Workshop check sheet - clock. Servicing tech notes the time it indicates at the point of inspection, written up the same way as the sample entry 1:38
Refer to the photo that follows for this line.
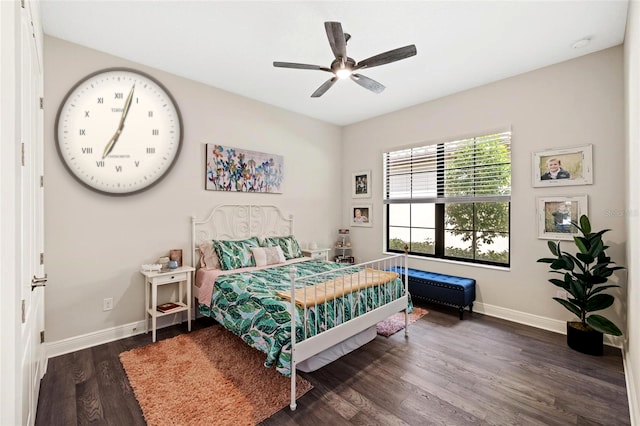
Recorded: 7:03
